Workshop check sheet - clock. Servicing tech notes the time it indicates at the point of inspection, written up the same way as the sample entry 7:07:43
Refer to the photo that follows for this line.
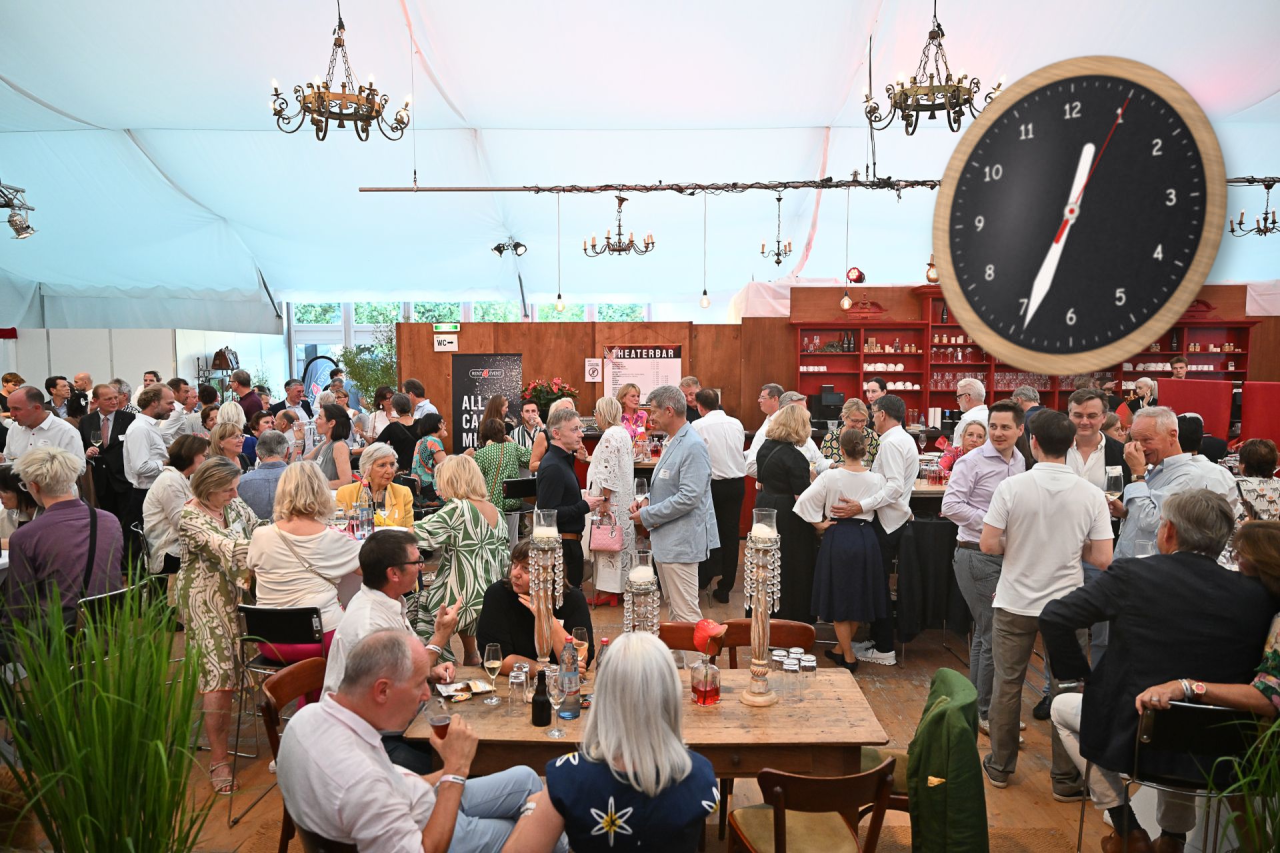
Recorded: 12:34:05
